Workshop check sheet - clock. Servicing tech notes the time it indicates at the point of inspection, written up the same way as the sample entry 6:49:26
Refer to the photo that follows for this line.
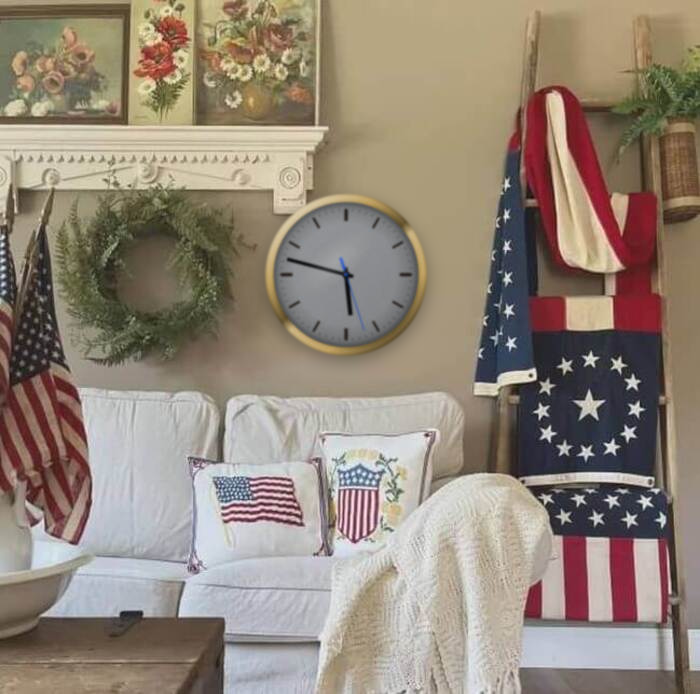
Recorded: 5:47:27
